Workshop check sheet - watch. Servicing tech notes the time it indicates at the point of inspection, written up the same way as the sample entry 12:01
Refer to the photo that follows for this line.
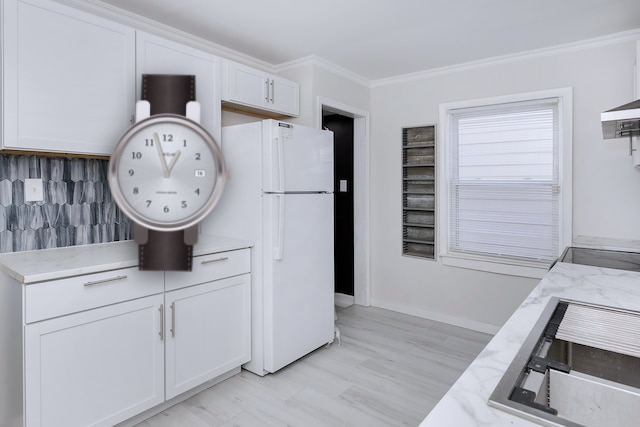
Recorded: 12:57
